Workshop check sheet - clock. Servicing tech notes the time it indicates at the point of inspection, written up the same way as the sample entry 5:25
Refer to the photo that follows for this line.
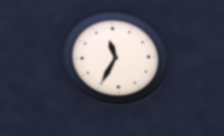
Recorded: 11:35
